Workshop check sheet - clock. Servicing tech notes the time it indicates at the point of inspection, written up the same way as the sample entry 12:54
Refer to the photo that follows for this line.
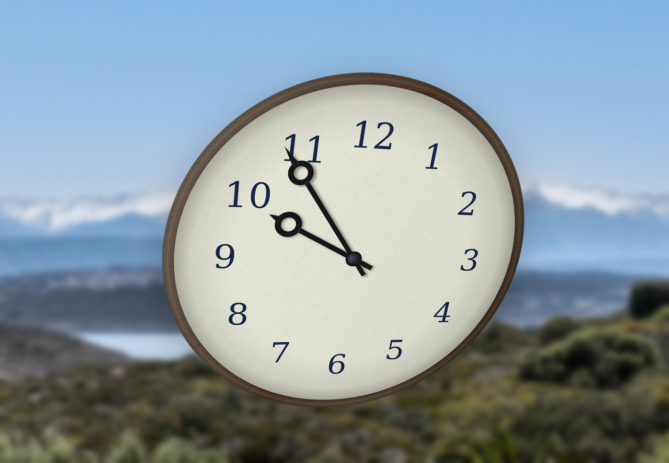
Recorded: 9:54
